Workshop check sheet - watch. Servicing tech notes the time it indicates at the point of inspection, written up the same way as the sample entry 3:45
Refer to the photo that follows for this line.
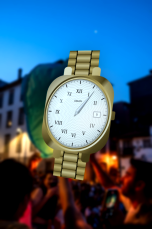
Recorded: 1:06
